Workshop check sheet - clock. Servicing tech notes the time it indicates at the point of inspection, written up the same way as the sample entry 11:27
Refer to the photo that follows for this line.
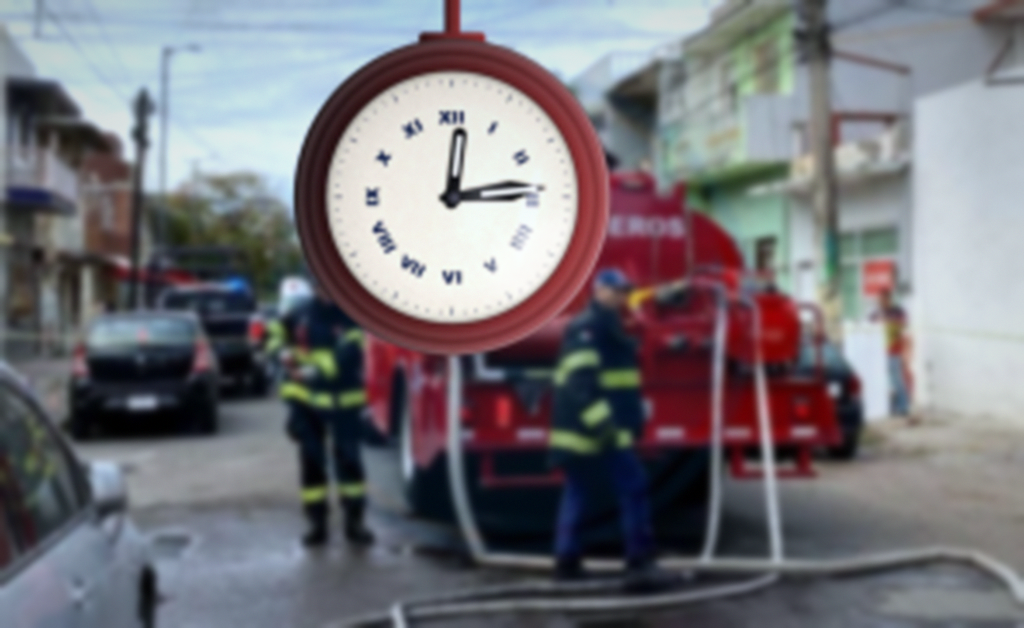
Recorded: 12:14
